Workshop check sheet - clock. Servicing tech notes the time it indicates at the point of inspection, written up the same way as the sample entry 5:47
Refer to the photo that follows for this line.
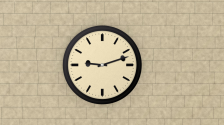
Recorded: 9:12
